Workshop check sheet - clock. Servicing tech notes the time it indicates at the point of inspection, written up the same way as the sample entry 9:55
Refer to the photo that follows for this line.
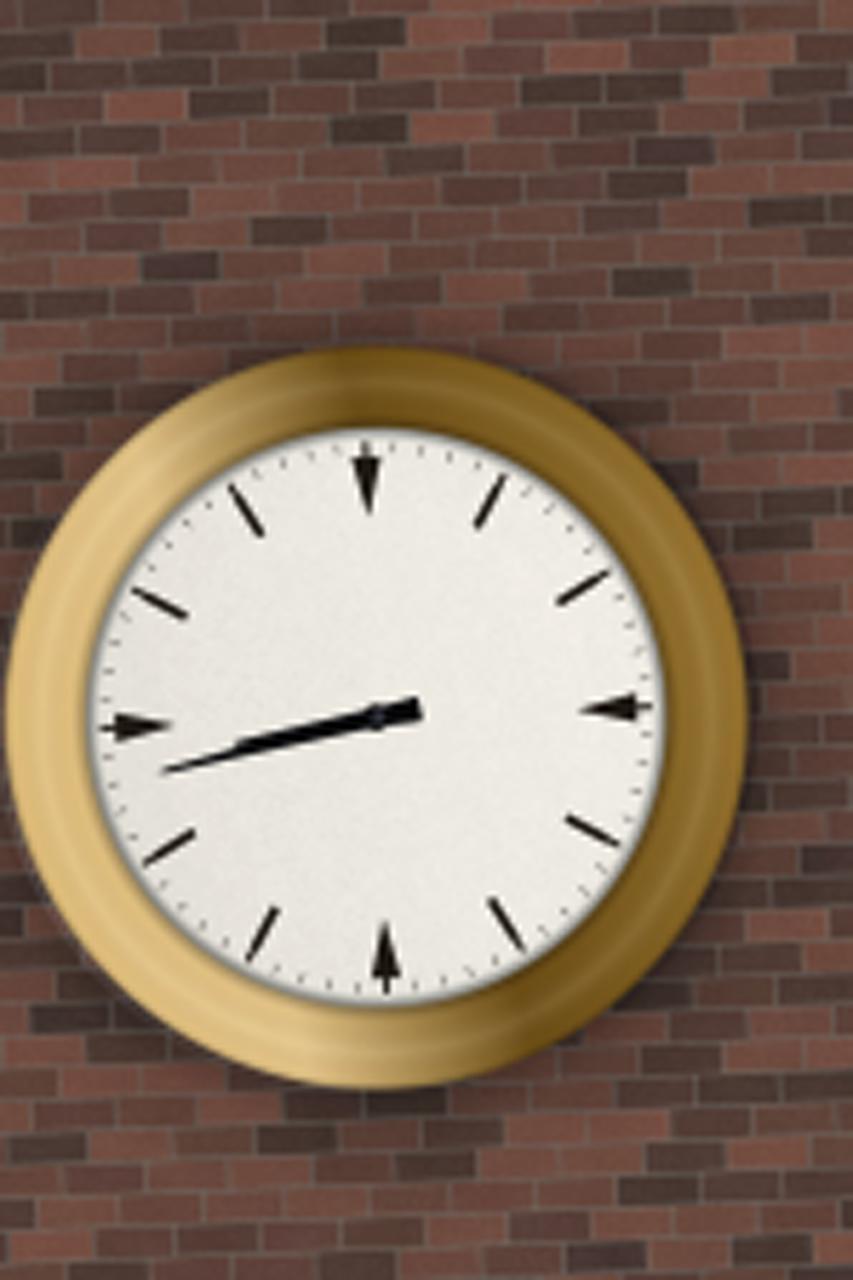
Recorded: 8:43
